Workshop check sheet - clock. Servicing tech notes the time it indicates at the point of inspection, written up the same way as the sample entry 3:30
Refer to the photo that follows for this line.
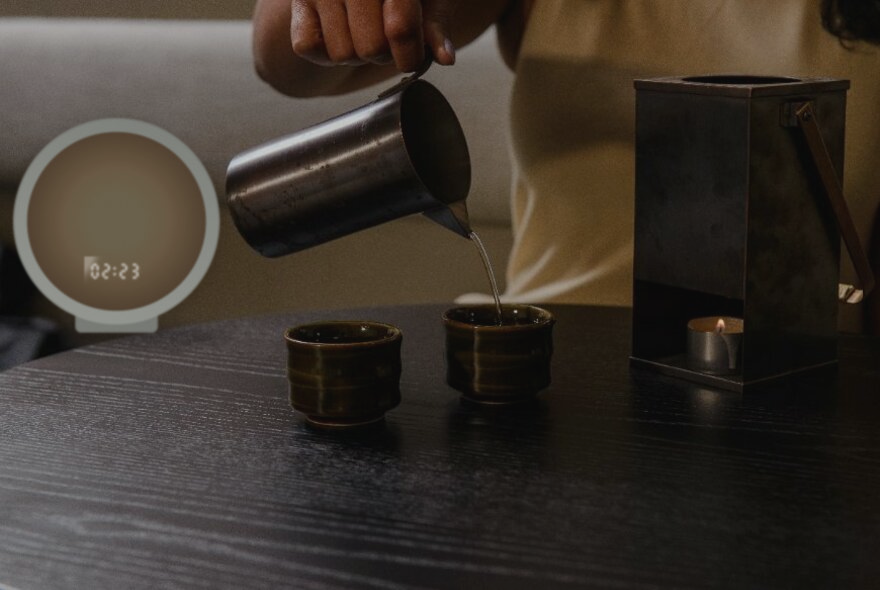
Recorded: 2:23
